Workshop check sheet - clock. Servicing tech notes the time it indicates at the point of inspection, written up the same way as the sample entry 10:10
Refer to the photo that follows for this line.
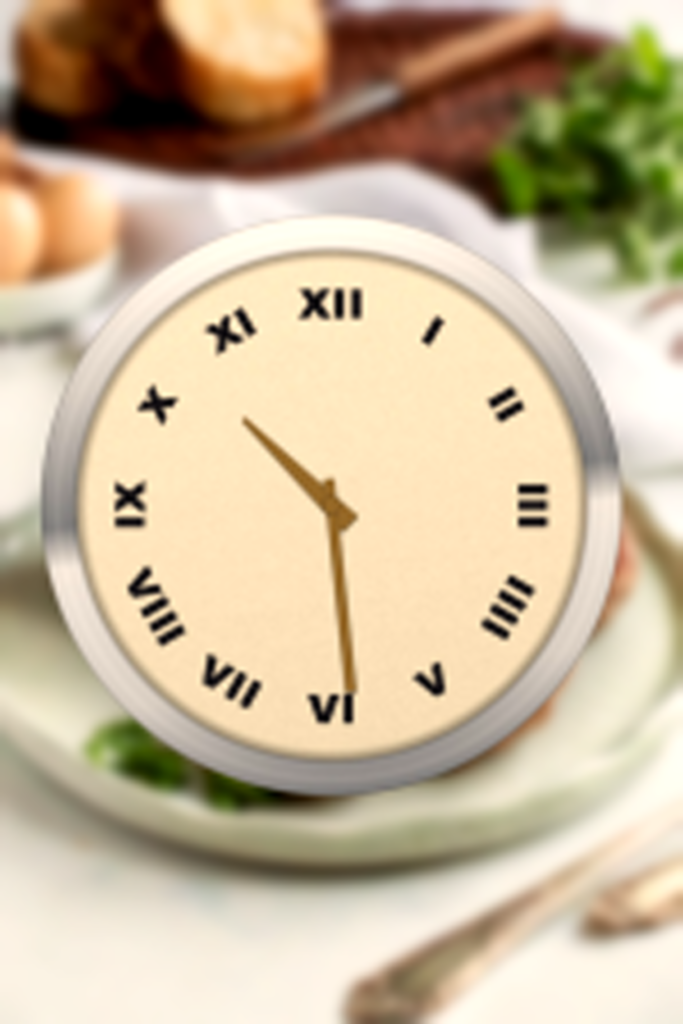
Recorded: 10:29
